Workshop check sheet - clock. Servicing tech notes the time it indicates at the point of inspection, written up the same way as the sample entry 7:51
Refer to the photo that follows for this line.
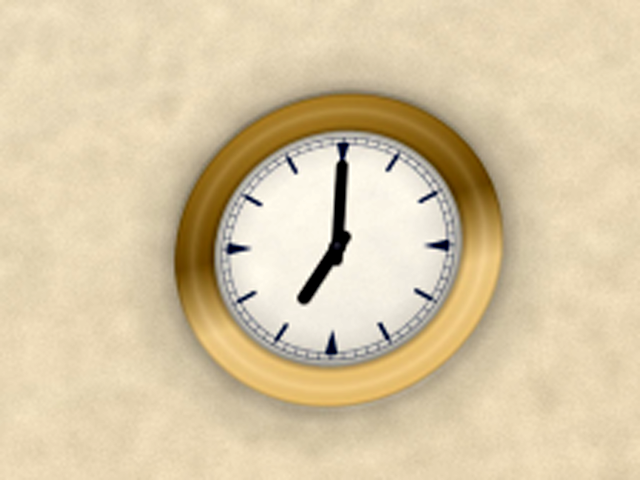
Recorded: 7:00
